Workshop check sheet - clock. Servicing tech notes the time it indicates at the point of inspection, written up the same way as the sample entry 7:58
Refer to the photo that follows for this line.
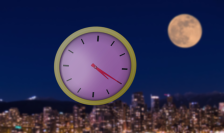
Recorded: 4:20
